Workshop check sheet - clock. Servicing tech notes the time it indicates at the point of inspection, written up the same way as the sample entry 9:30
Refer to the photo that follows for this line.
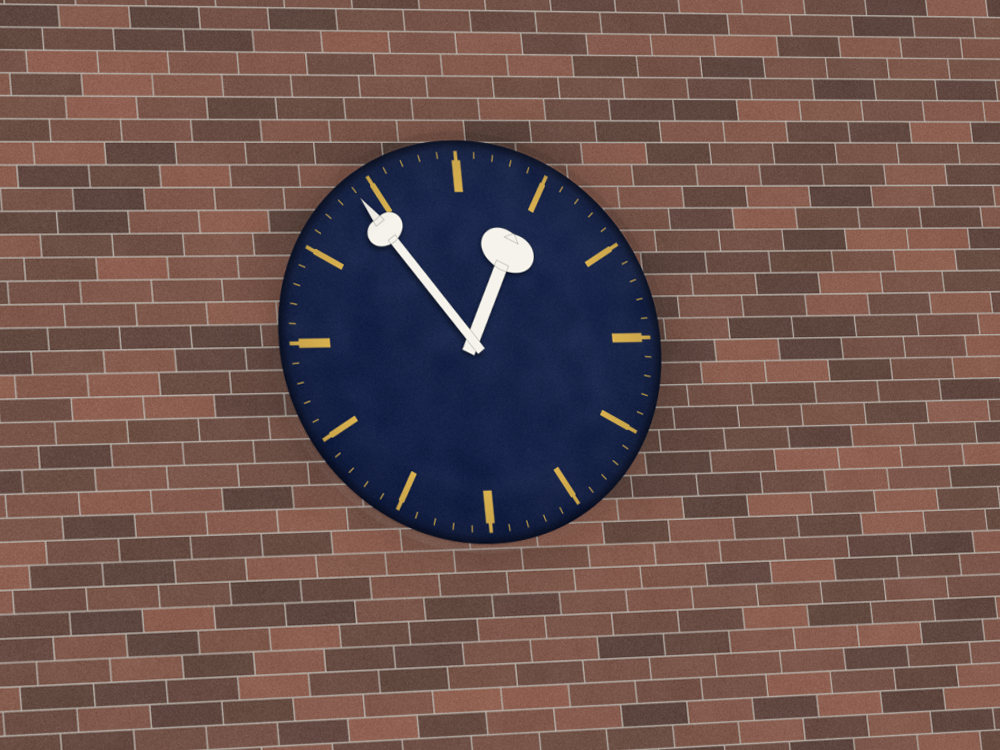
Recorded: 12:54
